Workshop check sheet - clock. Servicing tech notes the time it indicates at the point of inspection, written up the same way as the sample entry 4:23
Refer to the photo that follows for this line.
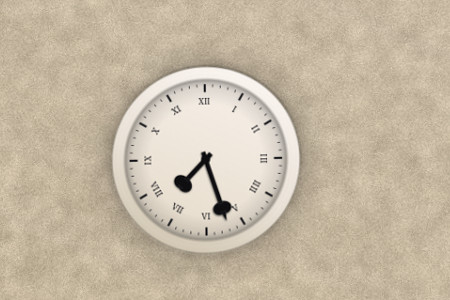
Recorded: 7:27
